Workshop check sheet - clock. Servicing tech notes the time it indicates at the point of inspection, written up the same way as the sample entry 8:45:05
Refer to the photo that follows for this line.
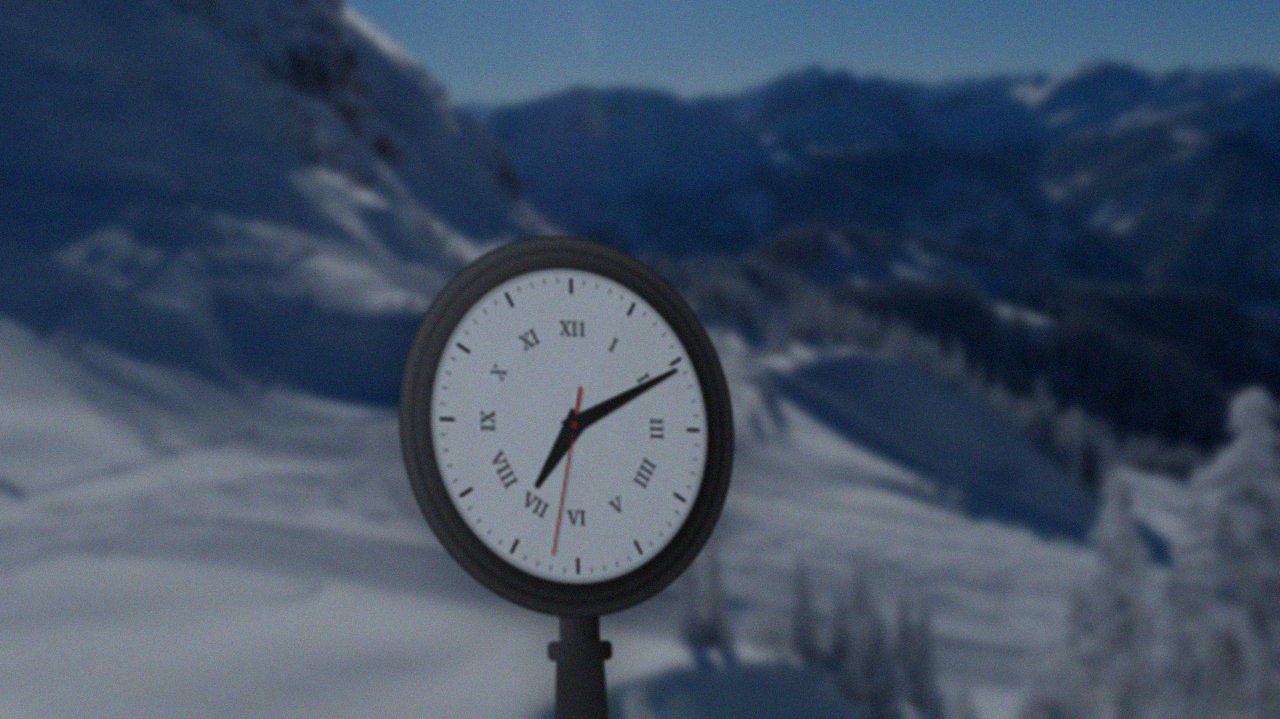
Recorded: 7:10:32
